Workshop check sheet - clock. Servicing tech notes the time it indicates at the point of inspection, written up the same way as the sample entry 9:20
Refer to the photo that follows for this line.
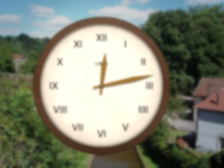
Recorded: 12:13
